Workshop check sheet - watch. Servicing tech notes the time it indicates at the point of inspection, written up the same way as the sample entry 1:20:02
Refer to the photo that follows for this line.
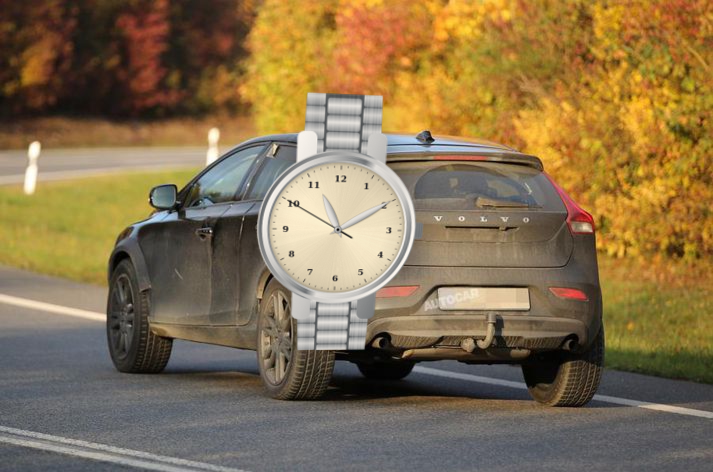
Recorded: 11:09:50
